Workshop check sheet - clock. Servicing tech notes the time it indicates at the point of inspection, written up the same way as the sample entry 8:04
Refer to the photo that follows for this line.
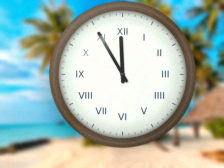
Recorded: 11:55
